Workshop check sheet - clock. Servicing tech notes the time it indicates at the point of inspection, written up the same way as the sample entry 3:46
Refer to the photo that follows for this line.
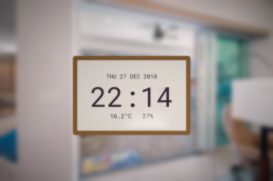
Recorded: 22:14
